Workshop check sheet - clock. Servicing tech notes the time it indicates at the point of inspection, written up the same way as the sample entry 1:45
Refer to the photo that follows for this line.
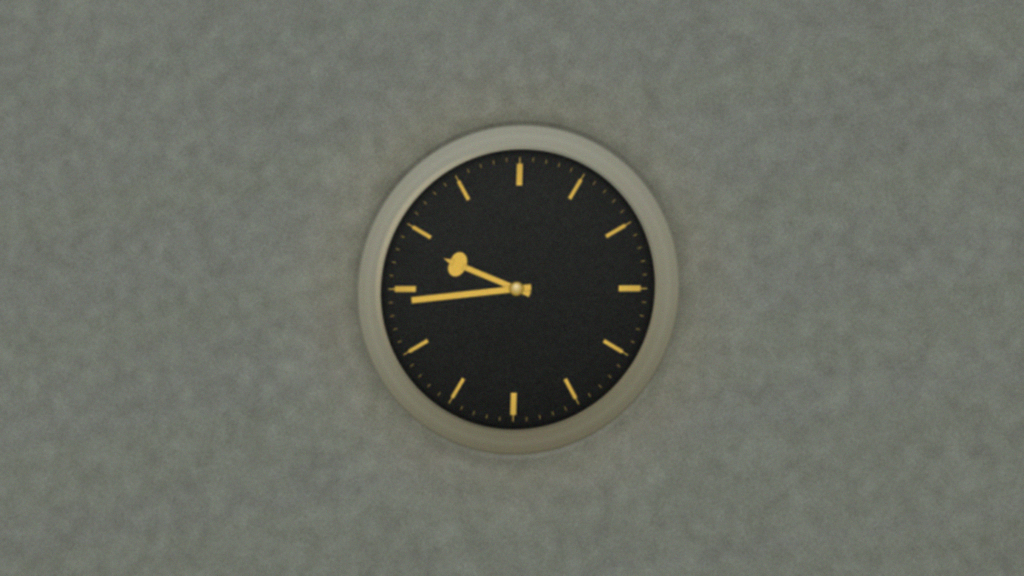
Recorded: 9:44
